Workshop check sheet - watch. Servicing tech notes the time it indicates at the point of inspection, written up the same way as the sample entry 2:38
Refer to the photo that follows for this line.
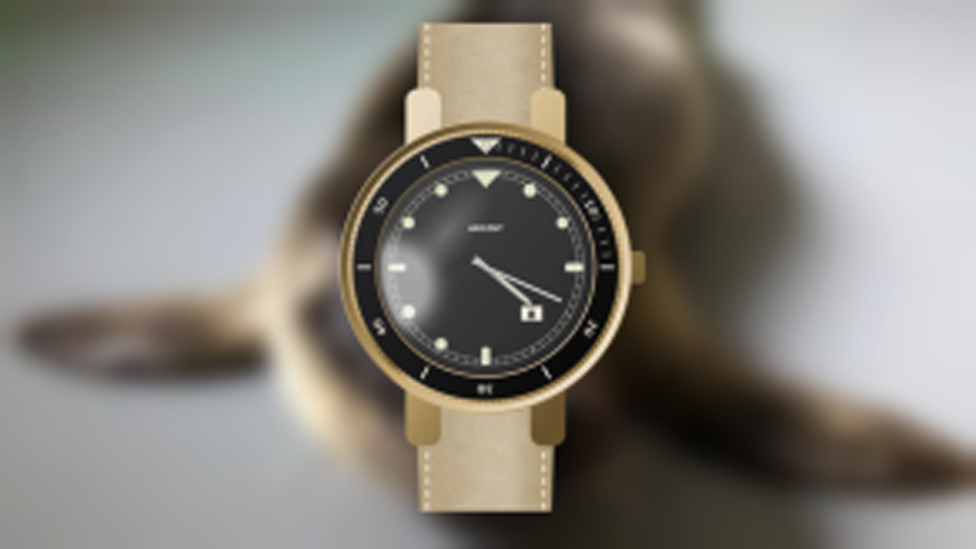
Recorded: 4:19
